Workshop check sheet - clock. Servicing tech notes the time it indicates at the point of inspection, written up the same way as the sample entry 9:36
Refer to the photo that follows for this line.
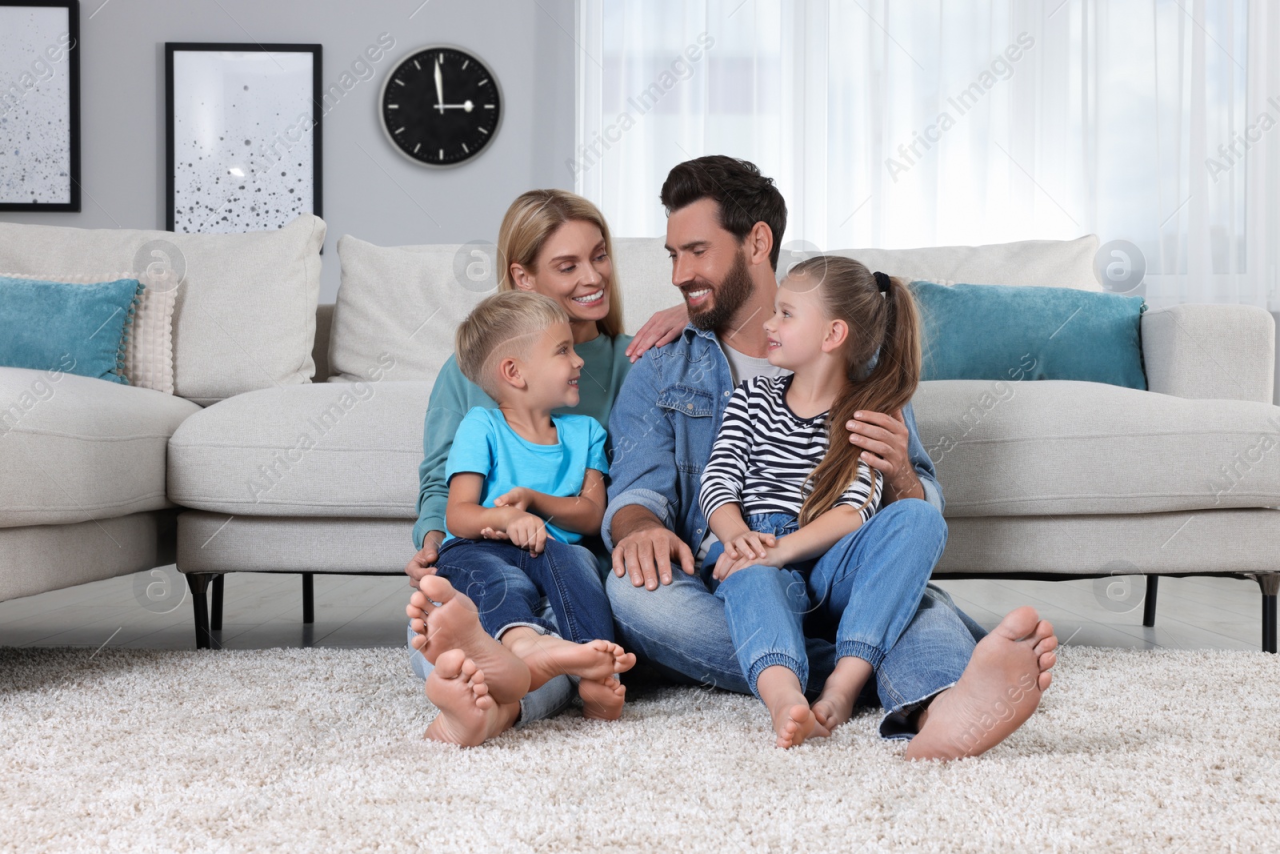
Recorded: 2:59
